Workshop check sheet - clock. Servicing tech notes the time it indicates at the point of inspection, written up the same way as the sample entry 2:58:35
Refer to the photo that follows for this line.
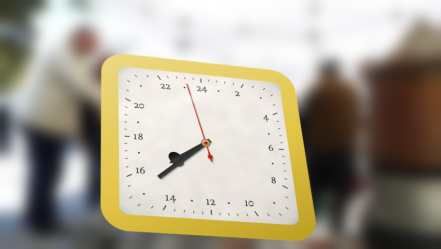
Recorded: 15:37:58
